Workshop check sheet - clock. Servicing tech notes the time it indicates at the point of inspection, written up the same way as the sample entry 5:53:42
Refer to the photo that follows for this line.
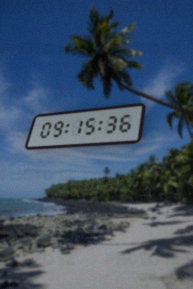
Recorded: 9:15:36
